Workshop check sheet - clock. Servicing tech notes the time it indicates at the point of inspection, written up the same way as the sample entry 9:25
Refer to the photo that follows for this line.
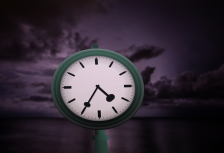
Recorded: 4:35
